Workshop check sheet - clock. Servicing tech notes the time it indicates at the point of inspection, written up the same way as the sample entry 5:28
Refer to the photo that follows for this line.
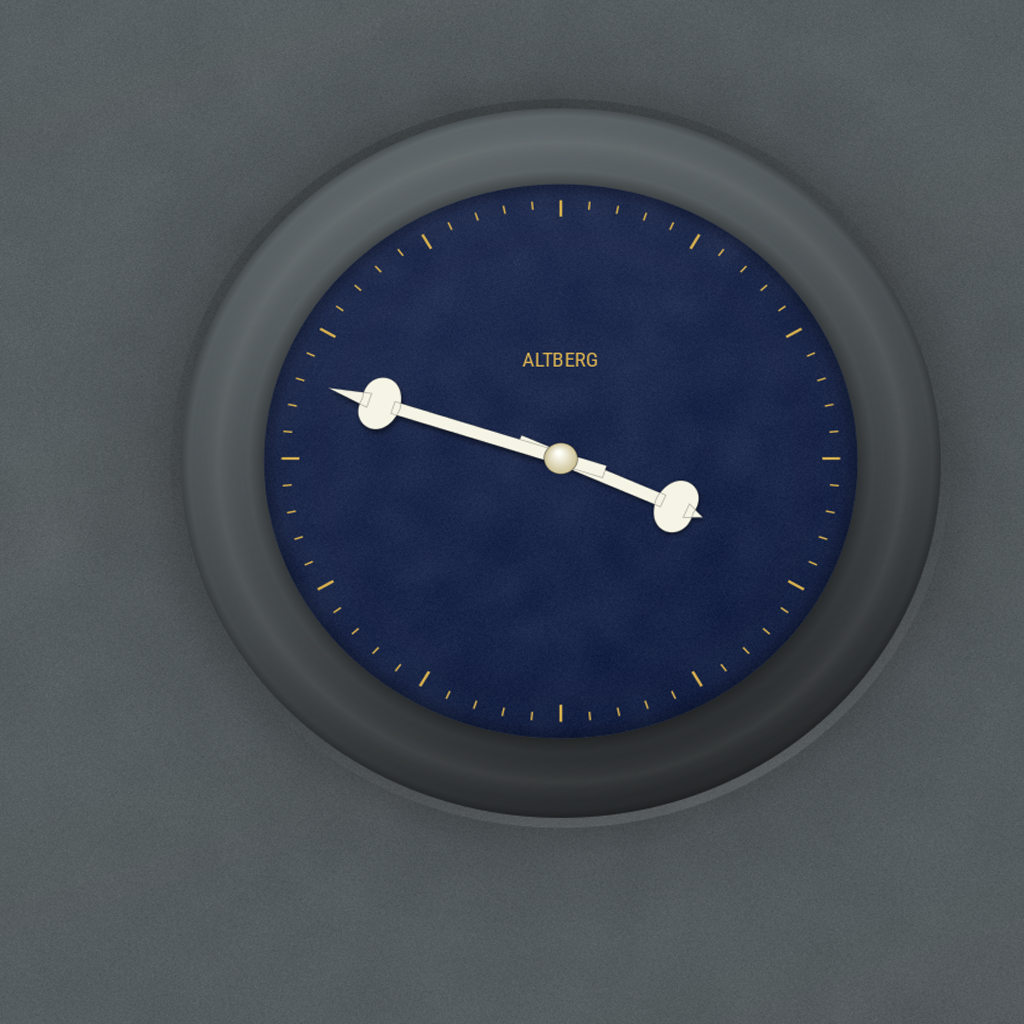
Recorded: 3:48
